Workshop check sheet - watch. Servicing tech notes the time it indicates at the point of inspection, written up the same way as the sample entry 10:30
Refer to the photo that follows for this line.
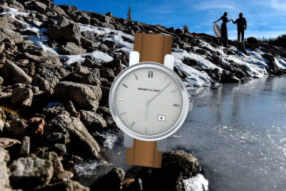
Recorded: 6:07
